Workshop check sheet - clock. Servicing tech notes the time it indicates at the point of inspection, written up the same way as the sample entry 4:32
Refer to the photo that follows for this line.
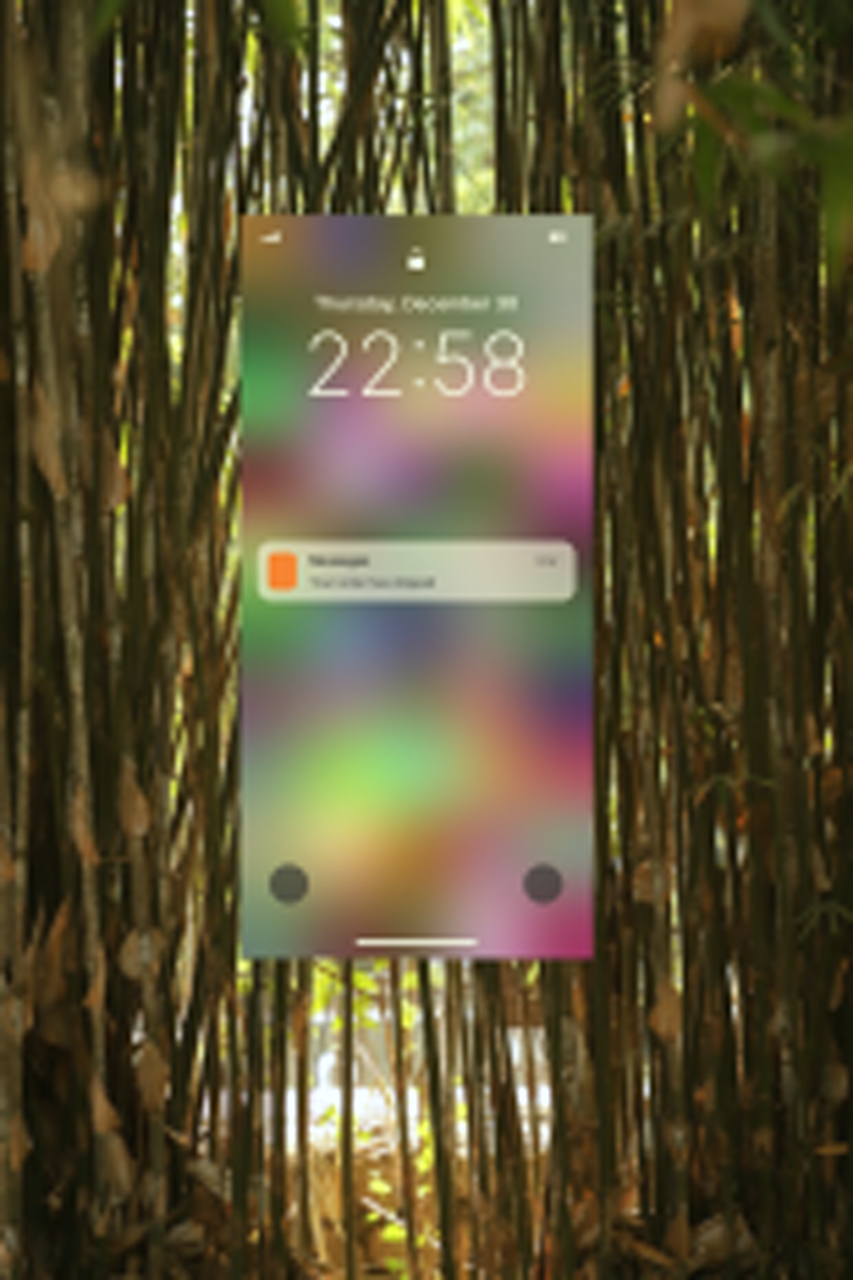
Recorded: 22:58
